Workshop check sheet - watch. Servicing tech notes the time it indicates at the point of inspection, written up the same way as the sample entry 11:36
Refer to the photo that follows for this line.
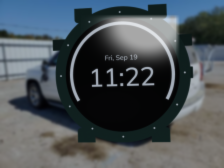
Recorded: 11:22
